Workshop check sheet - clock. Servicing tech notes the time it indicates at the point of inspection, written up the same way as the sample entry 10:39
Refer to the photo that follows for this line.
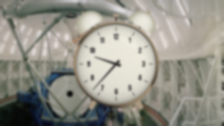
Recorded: 9:37
